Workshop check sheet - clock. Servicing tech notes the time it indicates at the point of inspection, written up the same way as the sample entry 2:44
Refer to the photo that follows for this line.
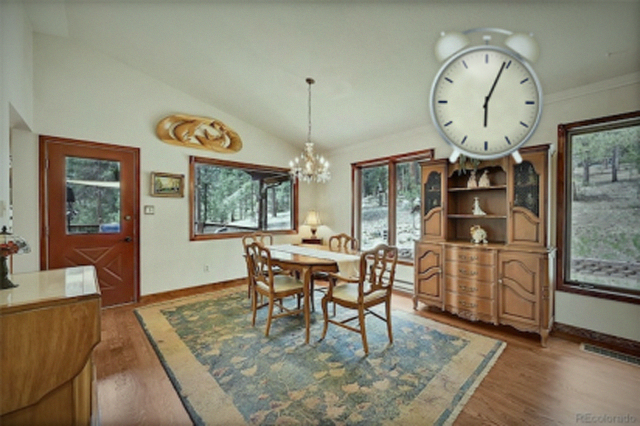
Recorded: 6:04
